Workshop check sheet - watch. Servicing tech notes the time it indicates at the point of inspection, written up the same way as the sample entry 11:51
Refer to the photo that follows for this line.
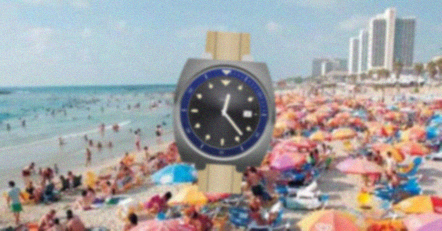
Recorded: 12:23
